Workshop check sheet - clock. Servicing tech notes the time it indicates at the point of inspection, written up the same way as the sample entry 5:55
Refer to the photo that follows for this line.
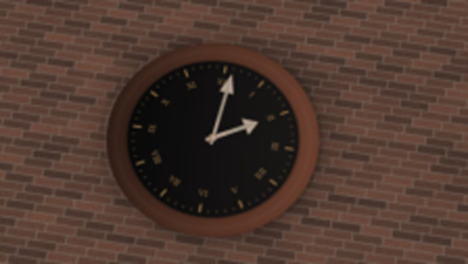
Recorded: 2:01
